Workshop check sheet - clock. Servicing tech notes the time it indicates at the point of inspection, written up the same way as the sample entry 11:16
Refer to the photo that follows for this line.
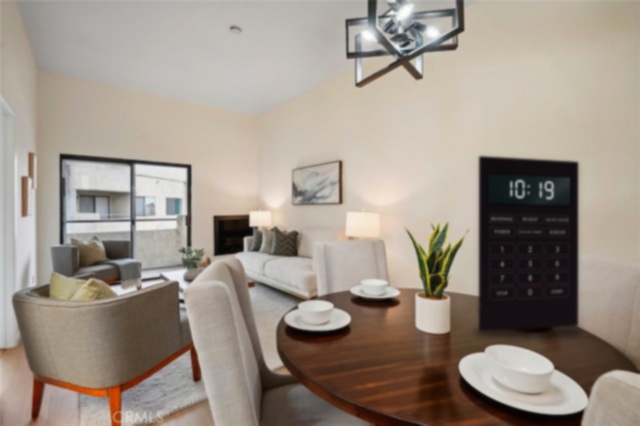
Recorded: 10:19
